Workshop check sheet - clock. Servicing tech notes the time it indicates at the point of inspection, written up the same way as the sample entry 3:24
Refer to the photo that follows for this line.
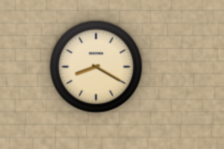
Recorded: 8:20
